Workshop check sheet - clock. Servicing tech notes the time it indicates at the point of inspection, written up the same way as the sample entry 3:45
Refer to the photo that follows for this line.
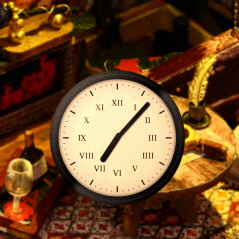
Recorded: 7:07
